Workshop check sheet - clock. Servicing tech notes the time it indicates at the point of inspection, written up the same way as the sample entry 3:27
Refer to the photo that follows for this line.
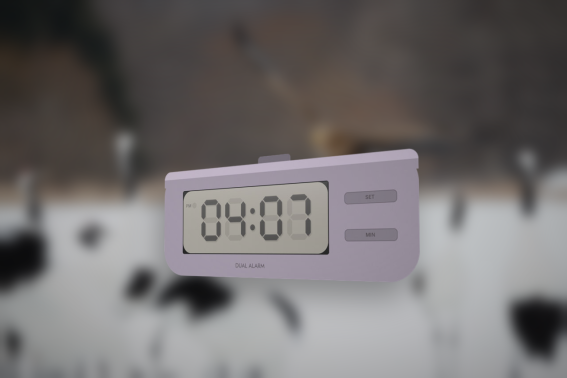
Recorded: 4:07
